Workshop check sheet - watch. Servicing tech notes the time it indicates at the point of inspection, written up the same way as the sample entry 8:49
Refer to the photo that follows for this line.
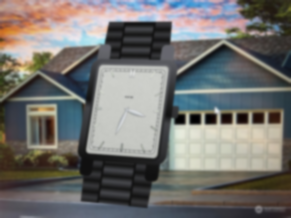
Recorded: 3:33
